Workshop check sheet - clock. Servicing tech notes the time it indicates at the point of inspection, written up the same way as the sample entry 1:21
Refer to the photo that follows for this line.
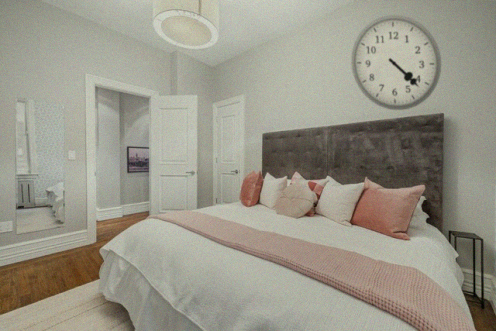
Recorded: 4:22
